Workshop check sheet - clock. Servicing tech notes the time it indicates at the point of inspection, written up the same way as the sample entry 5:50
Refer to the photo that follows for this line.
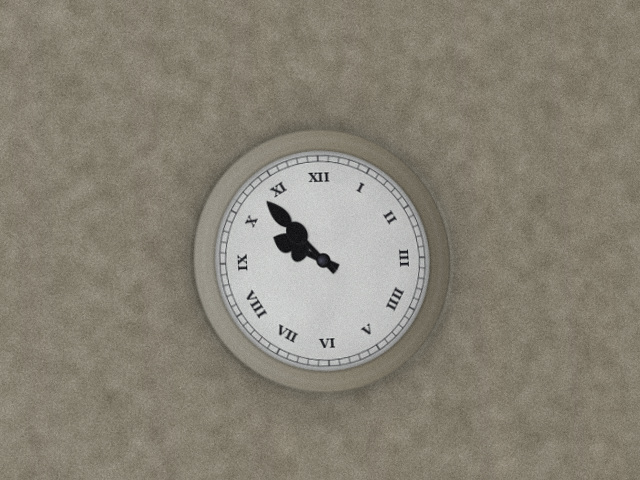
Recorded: 9:53
